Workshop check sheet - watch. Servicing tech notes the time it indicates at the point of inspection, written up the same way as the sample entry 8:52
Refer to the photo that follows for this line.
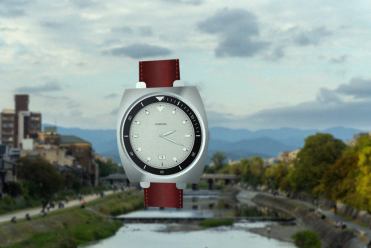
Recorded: 2:19
